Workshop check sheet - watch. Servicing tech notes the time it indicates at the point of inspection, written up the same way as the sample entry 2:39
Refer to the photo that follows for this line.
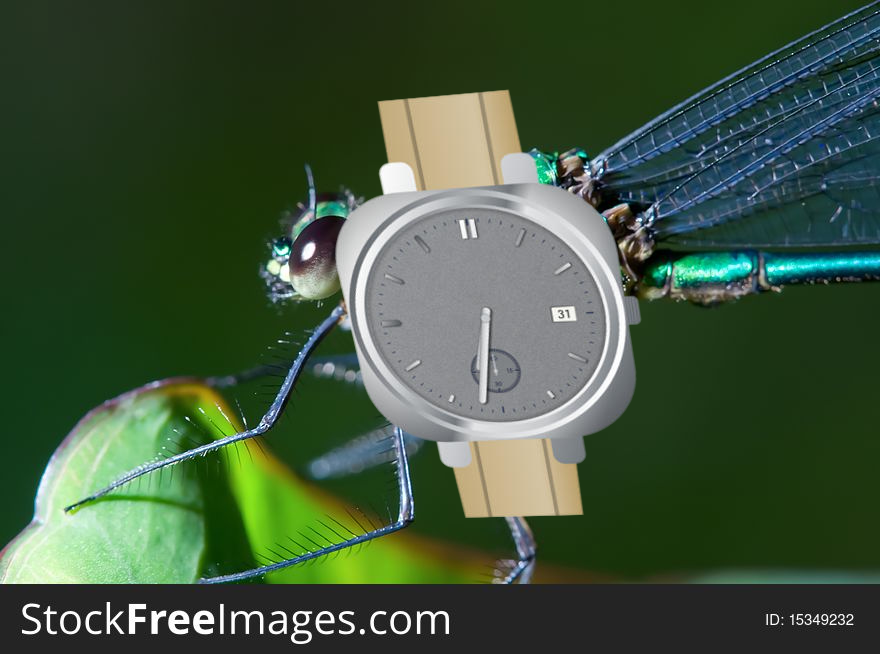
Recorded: 6:32
